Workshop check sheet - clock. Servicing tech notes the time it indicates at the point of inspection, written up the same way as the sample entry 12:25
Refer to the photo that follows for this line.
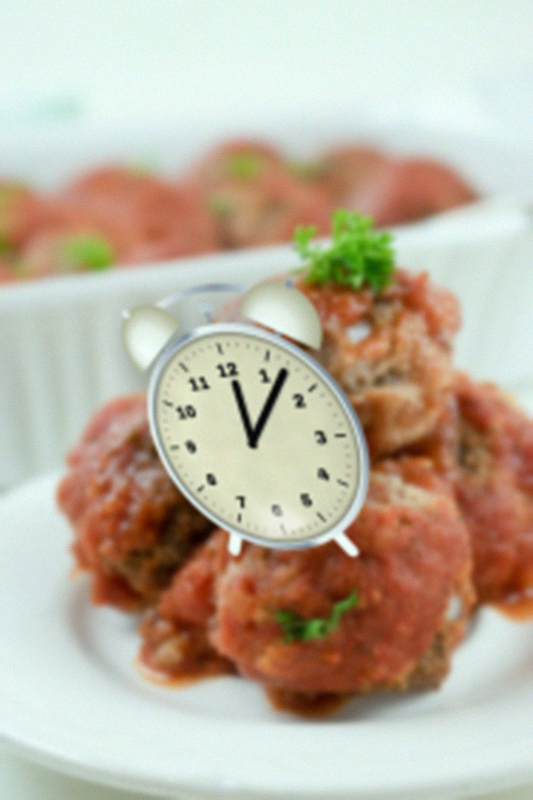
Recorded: 12:07
